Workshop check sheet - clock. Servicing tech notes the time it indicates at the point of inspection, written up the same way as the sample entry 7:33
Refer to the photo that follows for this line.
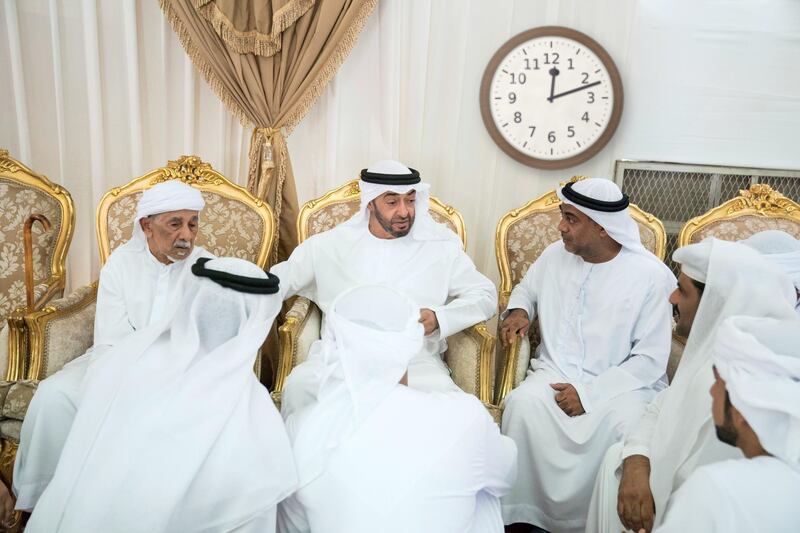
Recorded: 12:12
